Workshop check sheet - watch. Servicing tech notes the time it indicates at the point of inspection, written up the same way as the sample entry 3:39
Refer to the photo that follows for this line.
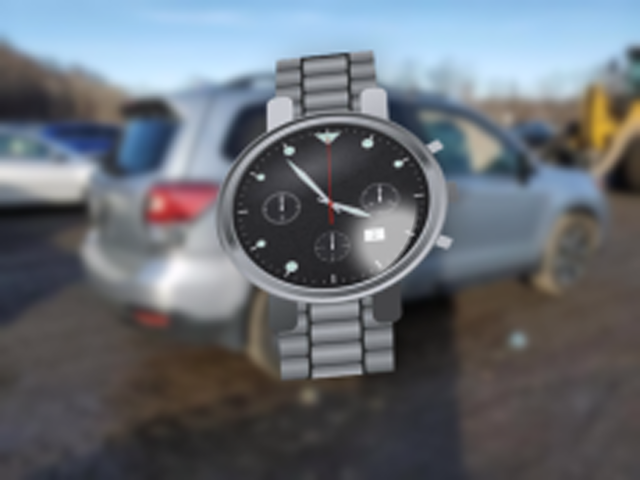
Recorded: 3:54
